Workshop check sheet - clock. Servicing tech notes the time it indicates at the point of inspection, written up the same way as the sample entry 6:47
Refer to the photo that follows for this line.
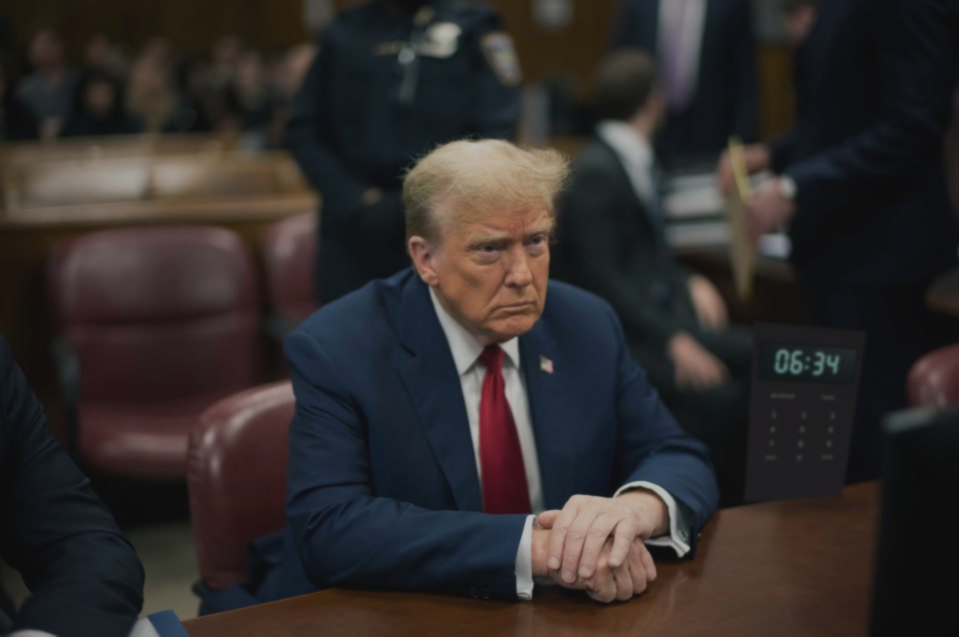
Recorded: 6:34
